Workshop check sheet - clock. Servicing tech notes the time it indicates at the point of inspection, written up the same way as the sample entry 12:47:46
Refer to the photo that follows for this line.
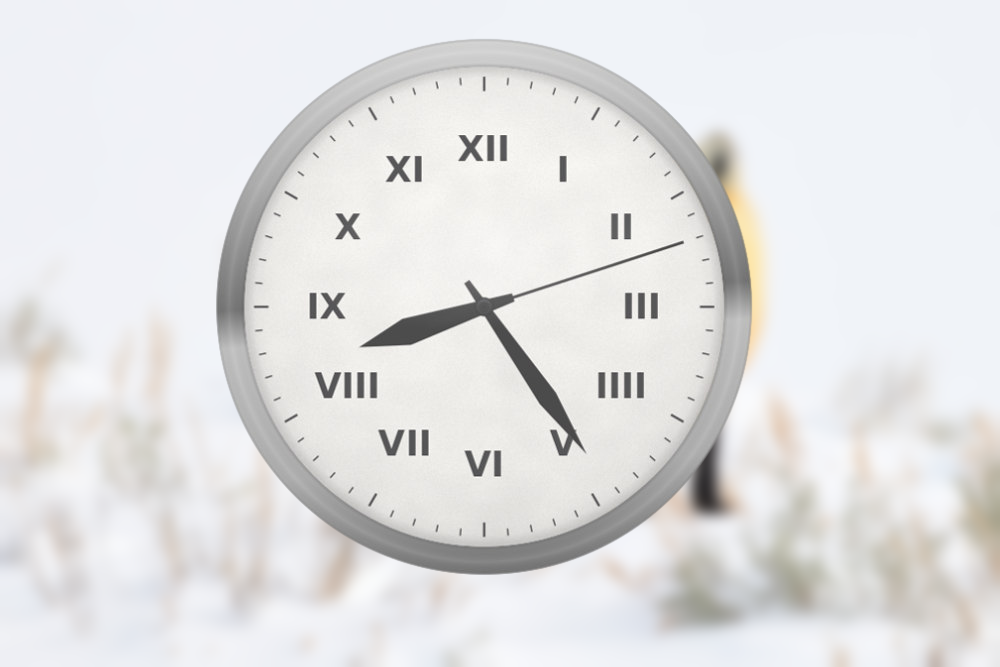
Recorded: 8:24:12
